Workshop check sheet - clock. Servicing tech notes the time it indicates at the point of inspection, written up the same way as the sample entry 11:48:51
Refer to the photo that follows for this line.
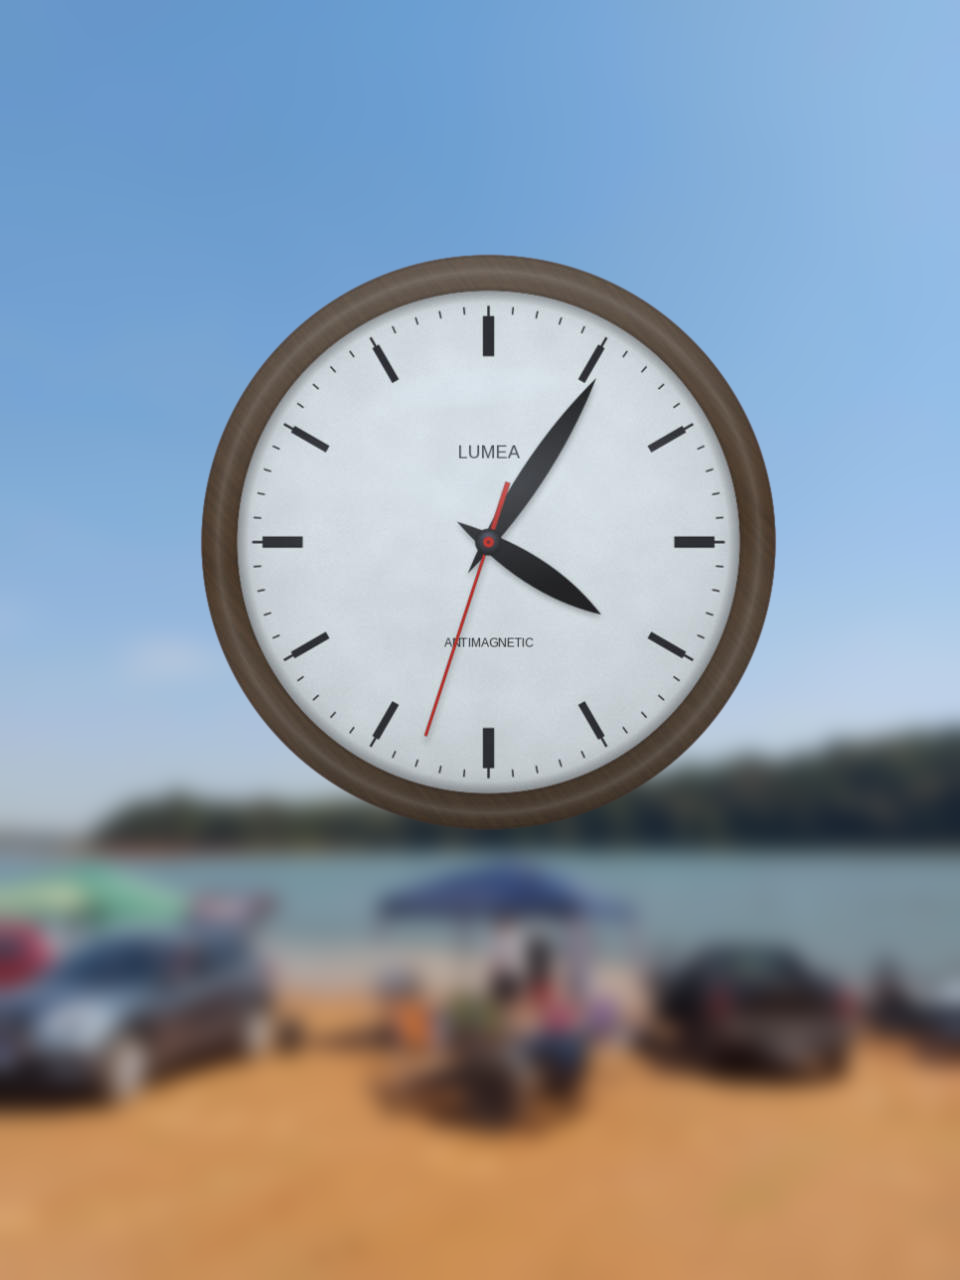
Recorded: 4:05:33
